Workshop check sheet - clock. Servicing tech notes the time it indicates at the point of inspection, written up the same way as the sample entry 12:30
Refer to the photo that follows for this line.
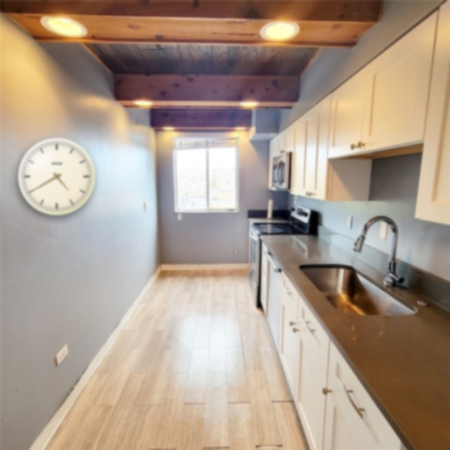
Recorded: 4:40
